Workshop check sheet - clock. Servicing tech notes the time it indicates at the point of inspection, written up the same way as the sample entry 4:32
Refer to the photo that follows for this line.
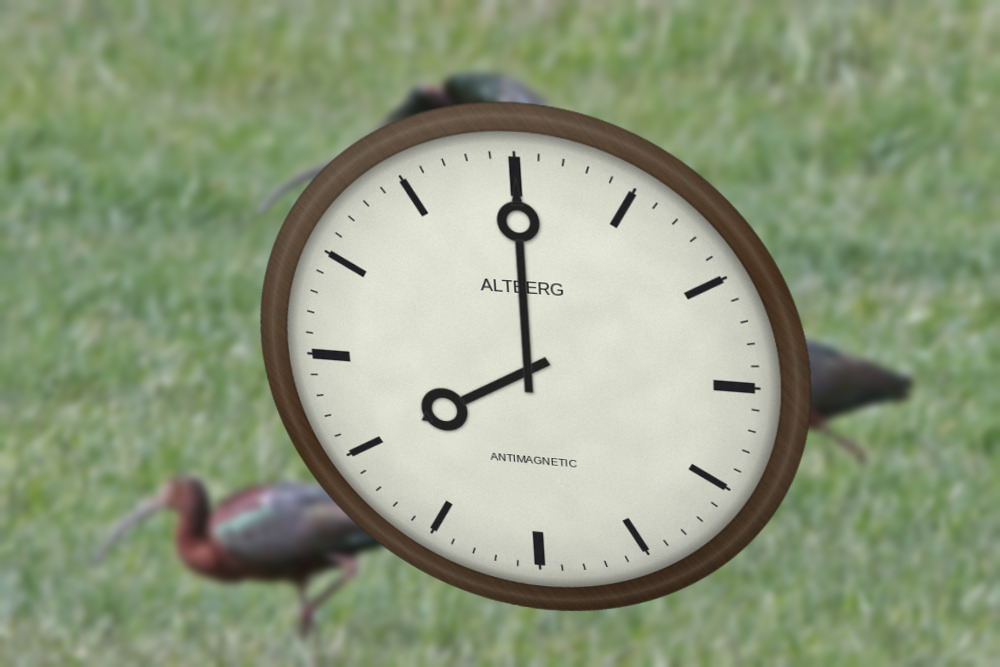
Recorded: 8:00
